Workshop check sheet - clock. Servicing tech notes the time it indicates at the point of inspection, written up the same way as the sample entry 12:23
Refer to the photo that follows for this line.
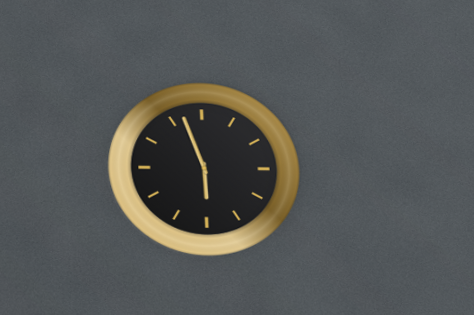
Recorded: 5:57
